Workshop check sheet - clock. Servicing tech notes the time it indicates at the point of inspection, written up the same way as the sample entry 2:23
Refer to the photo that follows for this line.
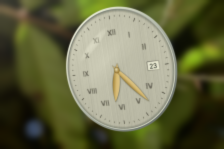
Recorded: 6:23
